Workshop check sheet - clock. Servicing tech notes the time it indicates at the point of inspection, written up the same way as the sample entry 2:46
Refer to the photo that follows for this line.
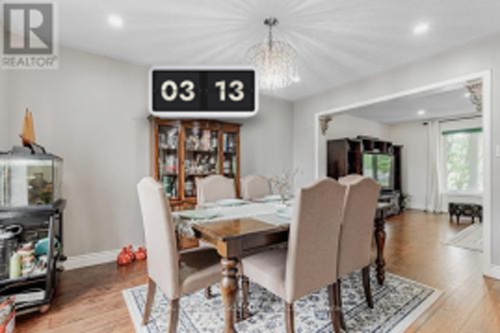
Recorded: 3:13
